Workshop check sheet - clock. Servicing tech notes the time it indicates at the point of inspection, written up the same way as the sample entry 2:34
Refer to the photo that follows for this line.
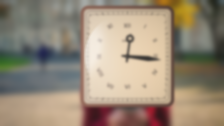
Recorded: 12:16
